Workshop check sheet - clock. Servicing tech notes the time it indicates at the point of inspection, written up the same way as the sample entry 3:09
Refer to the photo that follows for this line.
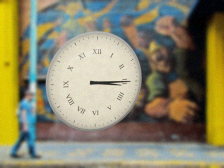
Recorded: 3:15
